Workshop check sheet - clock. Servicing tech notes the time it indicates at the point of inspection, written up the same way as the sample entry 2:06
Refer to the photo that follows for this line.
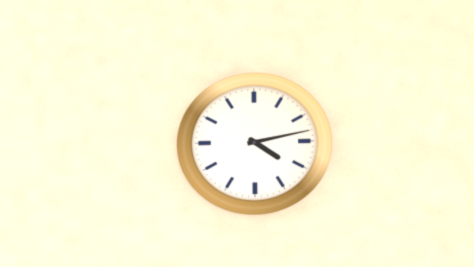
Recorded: 4:13
